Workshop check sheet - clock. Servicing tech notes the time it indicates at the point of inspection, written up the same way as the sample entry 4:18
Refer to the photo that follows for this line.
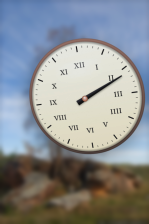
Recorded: 2:11
